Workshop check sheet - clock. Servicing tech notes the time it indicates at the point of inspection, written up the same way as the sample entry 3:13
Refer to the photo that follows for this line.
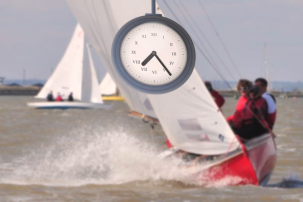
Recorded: 7:24
